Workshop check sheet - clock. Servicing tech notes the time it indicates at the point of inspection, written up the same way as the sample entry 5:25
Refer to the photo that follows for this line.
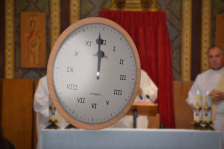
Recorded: 11:59
